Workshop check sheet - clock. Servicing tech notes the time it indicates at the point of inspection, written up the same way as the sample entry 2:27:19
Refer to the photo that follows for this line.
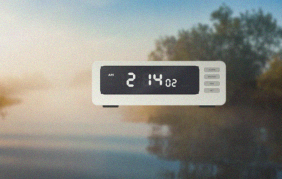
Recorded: 2:14:02
